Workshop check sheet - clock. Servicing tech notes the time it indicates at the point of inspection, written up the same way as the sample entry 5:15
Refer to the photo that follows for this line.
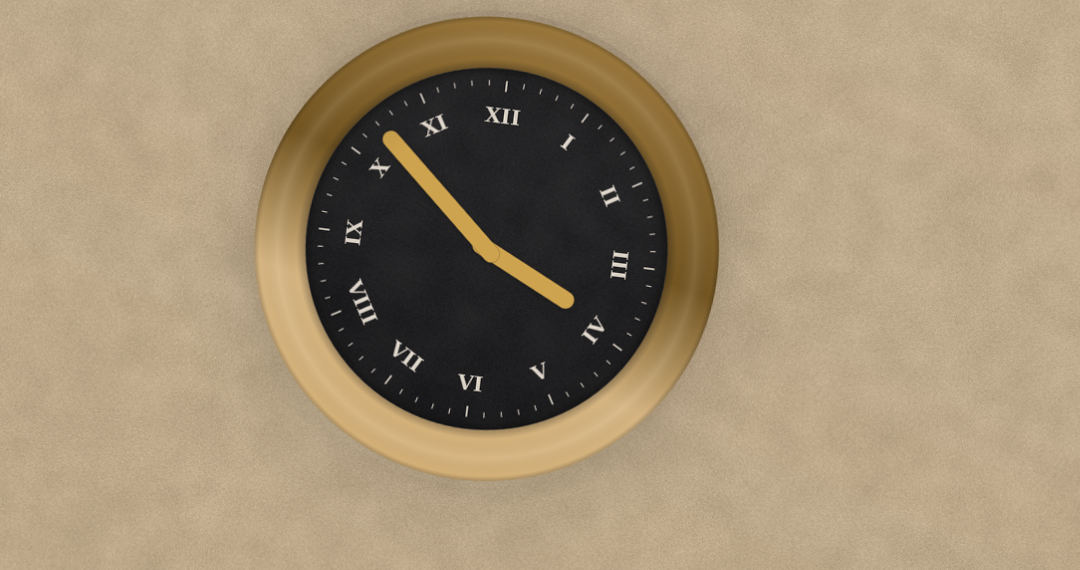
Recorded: 3:52
